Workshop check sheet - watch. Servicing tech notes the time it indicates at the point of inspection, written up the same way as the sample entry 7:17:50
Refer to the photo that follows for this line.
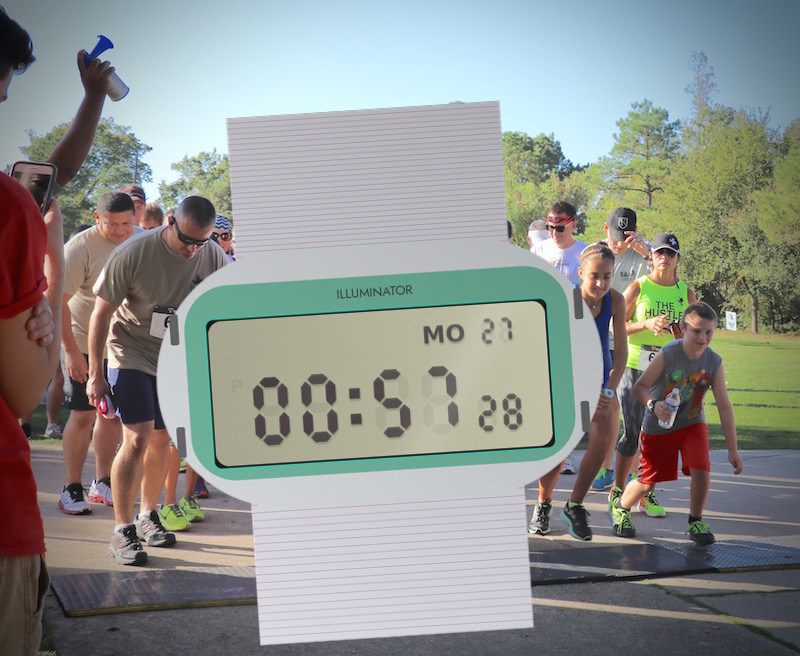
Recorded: 0:57:28
